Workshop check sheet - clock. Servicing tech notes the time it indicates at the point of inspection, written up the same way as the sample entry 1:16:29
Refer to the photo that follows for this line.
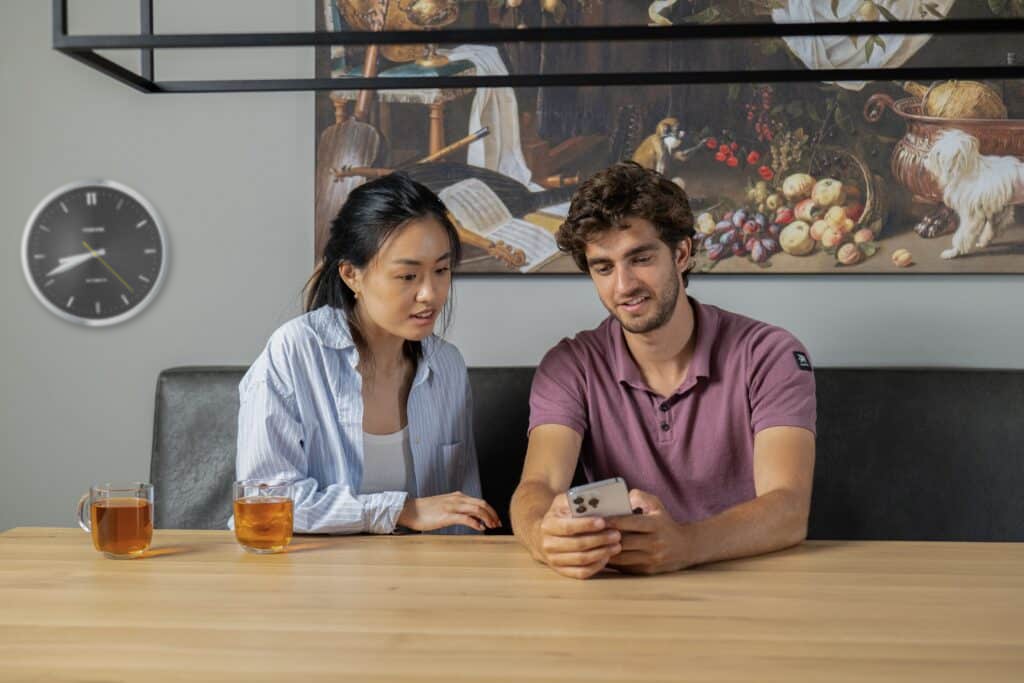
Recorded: 8:41:23
